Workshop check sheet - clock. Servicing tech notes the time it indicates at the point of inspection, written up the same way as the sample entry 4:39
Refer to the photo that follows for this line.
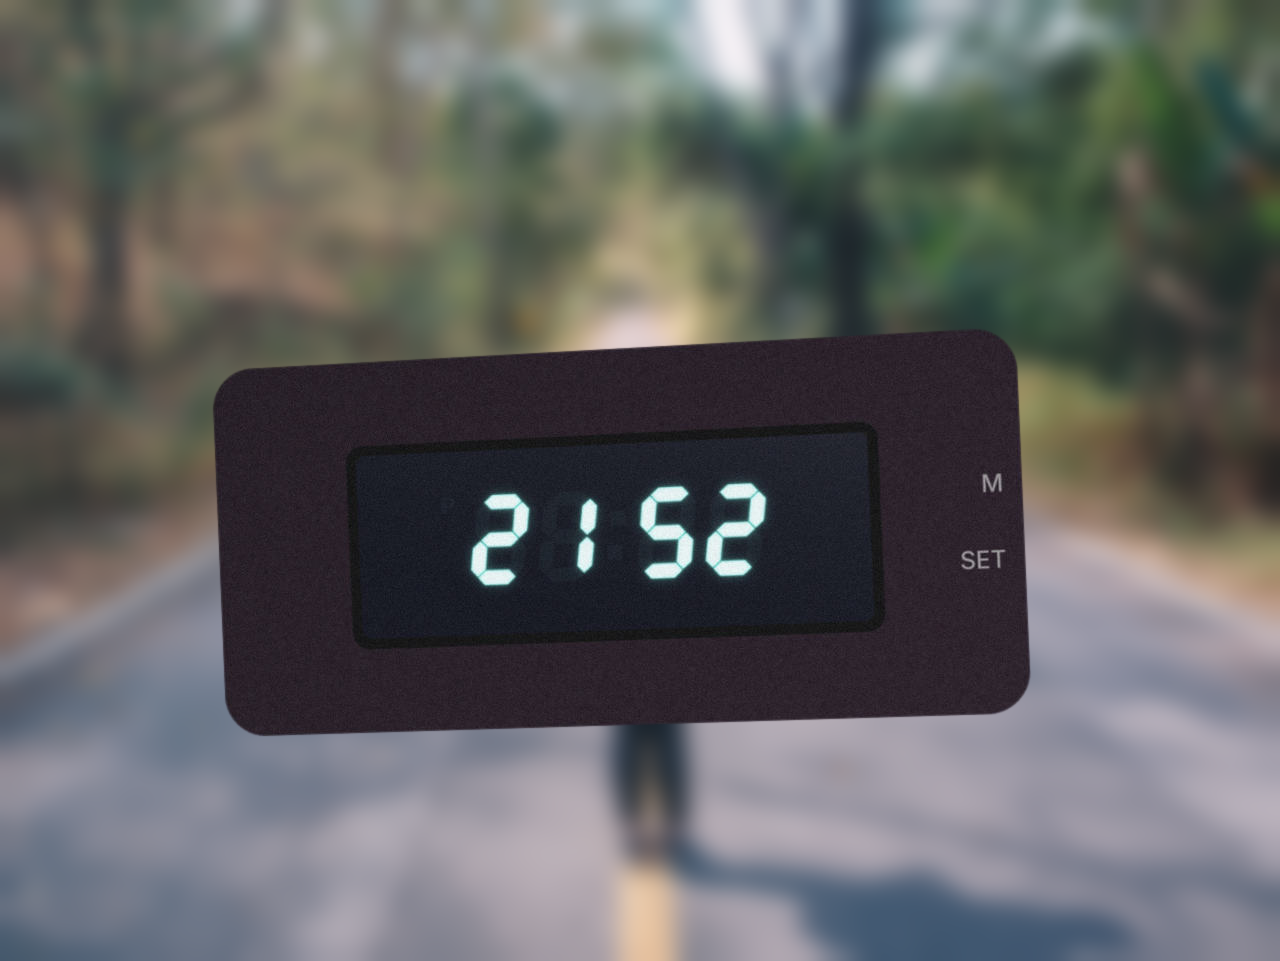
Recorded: 21:52
